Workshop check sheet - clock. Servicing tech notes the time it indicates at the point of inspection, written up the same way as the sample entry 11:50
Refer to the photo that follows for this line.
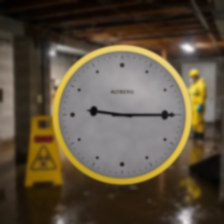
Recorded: 9:15
